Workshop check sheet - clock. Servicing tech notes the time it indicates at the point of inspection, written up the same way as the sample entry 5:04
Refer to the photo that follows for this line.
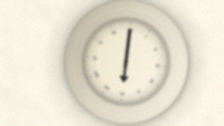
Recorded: 6:00
